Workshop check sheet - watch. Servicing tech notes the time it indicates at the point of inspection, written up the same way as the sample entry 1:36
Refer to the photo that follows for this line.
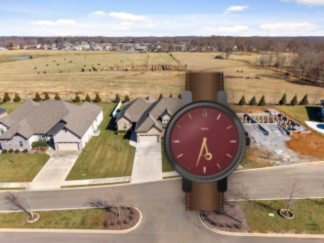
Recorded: 5:33
